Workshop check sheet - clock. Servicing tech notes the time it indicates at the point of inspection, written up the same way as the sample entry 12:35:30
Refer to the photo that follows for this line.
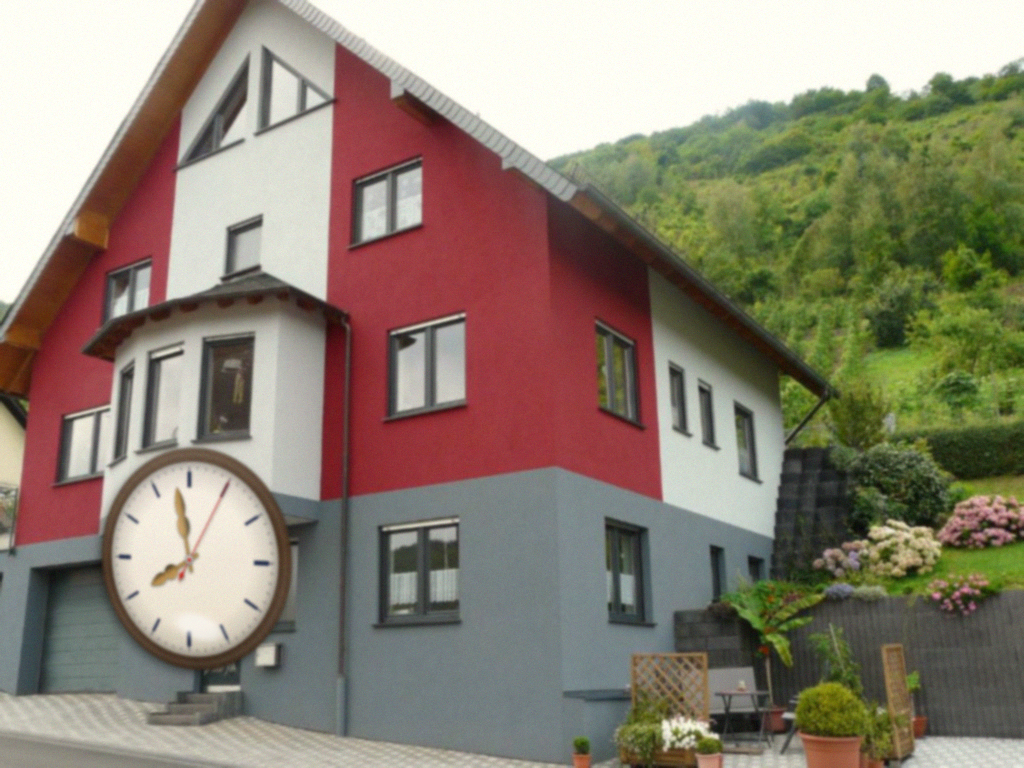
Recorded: 7:58:05
